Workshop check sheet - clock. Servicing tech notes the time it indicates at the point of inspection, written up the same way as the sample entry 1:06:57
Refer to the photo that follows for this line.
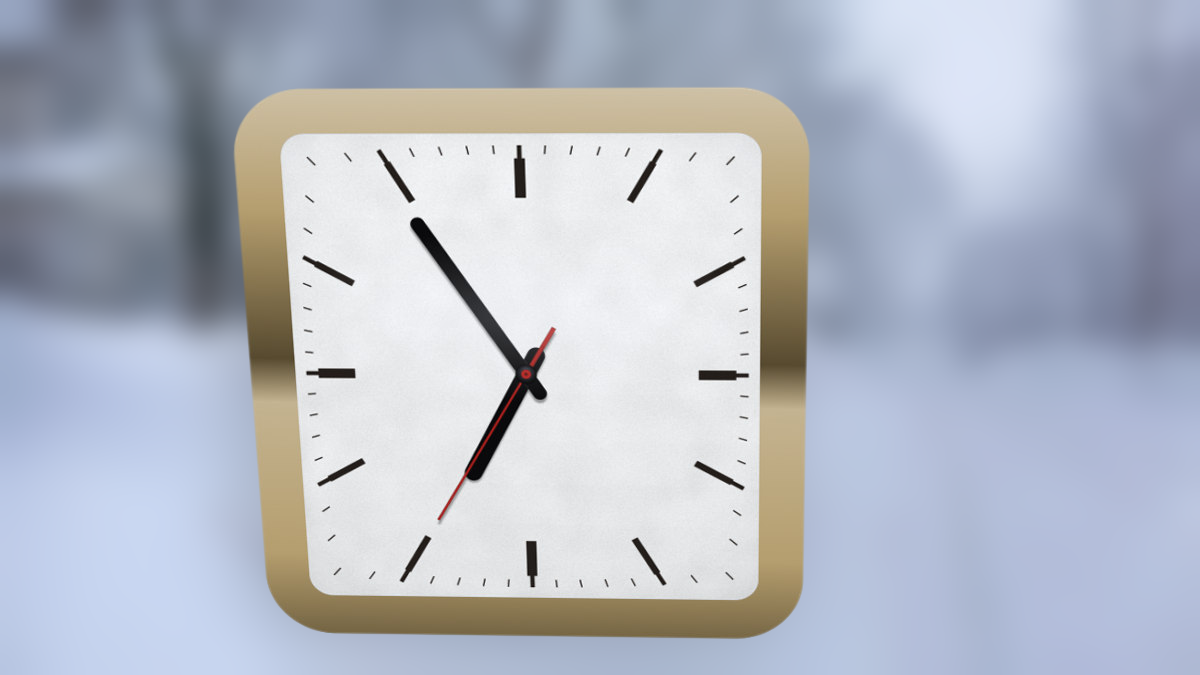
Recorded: 6:54:35
